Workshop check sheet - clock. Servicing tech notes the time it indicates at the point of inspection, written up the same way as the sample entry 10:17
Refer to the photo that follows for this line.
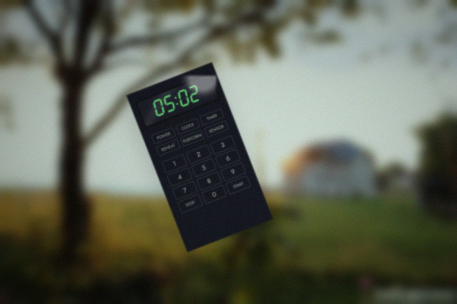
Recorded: 5:02
